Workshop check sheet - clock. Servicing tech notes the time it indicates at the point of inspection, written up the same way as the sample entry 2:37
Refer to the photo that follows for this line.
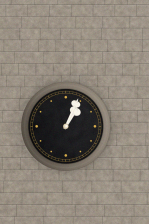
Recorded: 1:04
